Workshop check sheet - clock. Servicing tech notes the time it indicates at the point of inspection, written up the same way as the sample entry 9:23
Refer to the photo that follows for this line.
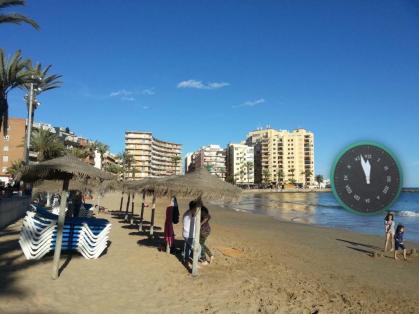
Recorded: 11:57
